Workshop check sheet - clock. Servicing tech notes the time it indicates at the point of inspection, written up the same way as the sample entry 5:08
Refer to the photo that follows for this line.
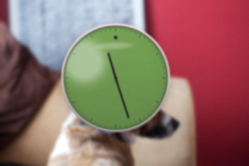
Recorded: 11:27
